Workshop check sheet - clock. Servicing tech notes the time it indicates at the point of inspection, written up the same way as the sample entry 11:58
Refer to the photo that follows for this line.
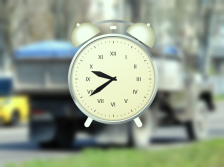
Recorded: 9:39
